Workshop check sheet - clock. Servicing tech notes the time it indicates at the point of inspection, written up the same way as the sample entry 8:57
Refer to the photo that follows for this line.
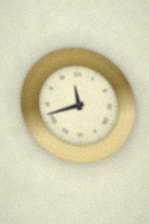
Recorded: 11:42
